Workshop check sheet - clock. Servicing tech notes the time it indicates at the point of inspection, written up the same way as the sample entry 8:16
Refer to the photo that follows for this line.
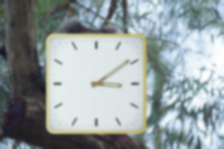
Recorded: 3:09
